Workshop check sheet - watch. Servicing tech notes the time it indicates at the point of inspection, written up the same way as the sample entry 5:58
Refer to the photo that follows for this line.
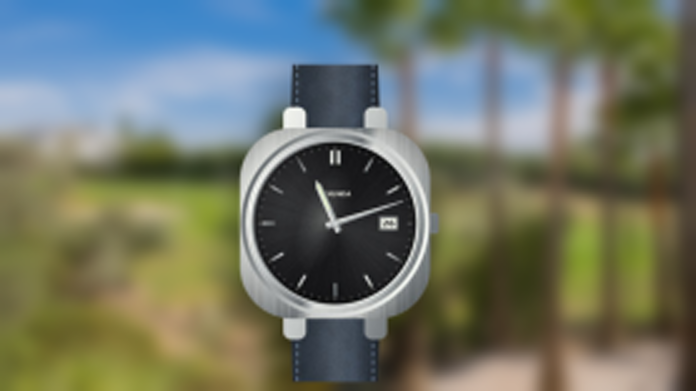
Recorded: 11:12
